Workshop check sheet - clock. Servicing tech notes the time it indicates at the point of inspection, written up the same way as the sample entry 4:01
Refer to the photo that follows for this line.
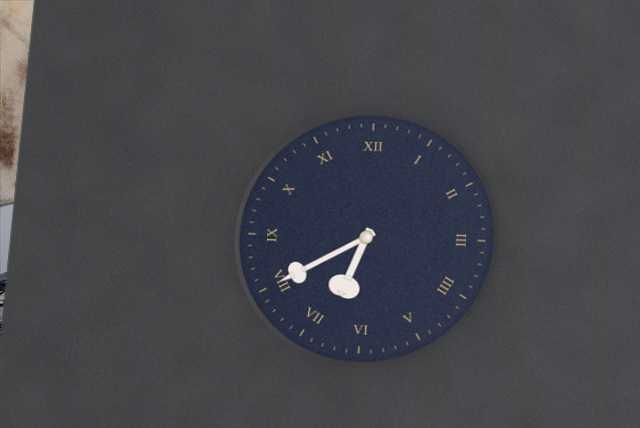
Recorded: 6:40
